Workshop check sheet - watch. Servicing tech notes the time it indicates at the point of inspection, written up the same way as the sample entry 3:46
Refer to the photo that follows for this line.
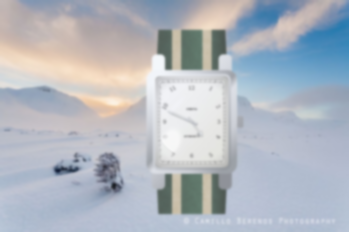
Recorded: 4:49
